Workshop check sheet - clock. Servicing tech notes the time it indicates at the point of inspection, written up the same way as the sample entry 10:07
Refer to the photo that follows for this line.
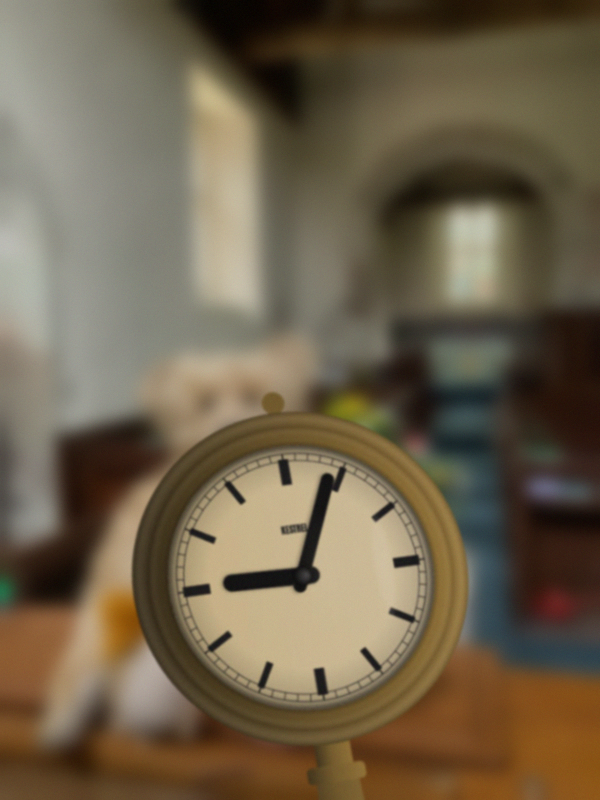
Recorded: 9:04
